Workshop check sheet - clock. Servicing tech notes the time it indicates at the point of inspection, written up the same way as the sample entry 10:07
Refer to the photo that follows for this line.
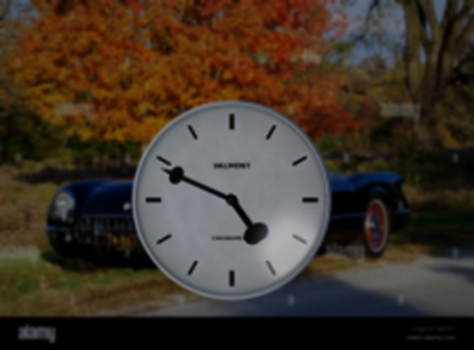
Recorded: 4:49
